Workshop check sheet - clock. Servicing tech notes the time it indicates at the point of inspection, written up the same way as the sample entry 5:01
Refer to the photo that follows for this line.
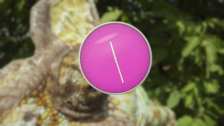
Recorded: 11:27
